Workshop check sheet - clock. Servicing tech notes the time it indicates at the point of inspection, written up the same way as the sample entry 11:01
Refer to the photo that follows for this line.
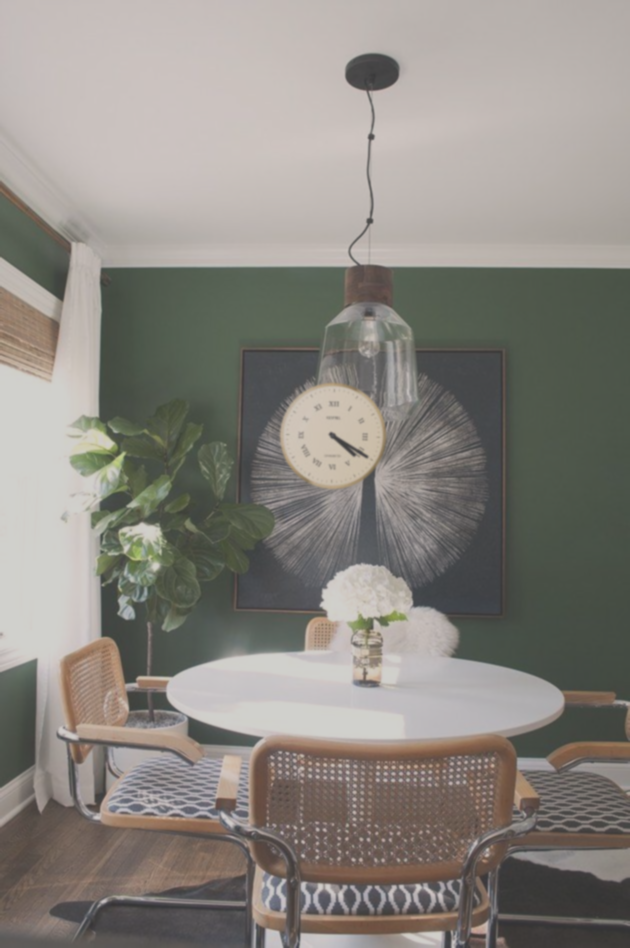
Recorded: 4:20
